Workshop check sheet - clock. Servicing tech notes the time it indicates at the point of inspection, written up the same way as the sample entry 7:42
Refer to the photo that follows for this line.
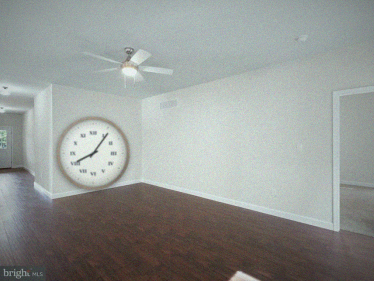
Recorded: 8:06
